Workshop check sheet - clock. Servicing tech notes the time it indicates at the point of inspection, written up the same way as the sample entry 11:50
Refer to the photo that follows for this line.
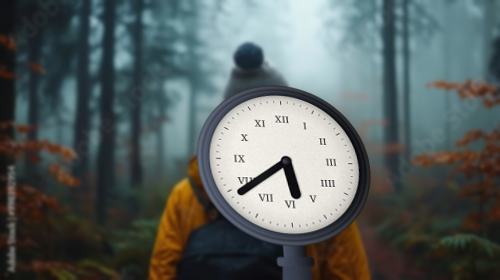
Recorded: 5:39
